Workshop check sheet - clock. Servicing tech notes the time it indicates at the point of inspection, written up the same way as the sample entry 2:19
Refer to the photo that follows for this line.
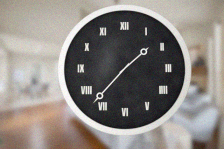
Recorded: 1:37
